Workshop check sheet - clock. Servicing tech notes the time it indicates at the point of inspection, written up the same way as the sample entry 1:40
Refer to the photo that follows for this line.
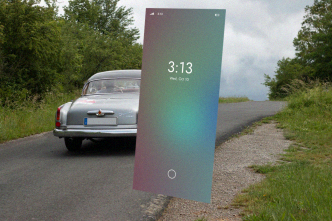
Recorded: 3:13
